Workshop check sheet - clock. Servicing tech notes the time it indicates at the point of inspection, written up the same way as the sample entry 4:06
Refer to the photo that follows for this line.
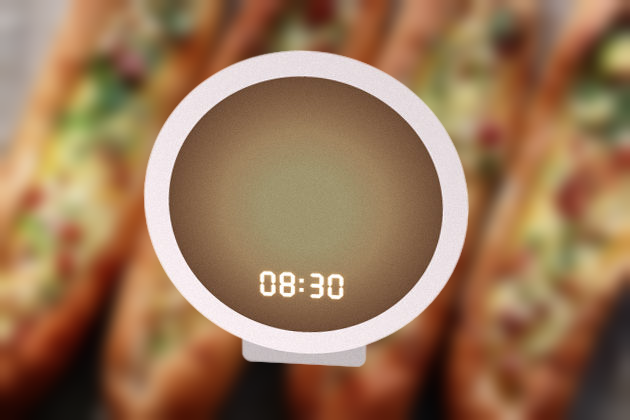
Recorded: 8:30
